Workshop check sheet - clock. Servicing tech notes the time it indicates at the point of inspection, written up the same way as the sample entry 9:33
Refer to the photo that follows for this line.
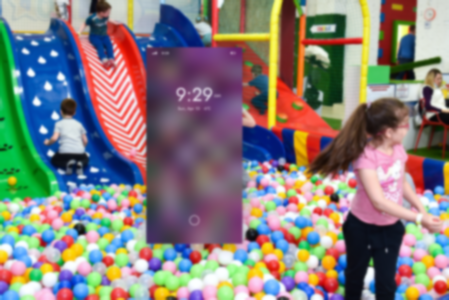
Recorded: 9:29
